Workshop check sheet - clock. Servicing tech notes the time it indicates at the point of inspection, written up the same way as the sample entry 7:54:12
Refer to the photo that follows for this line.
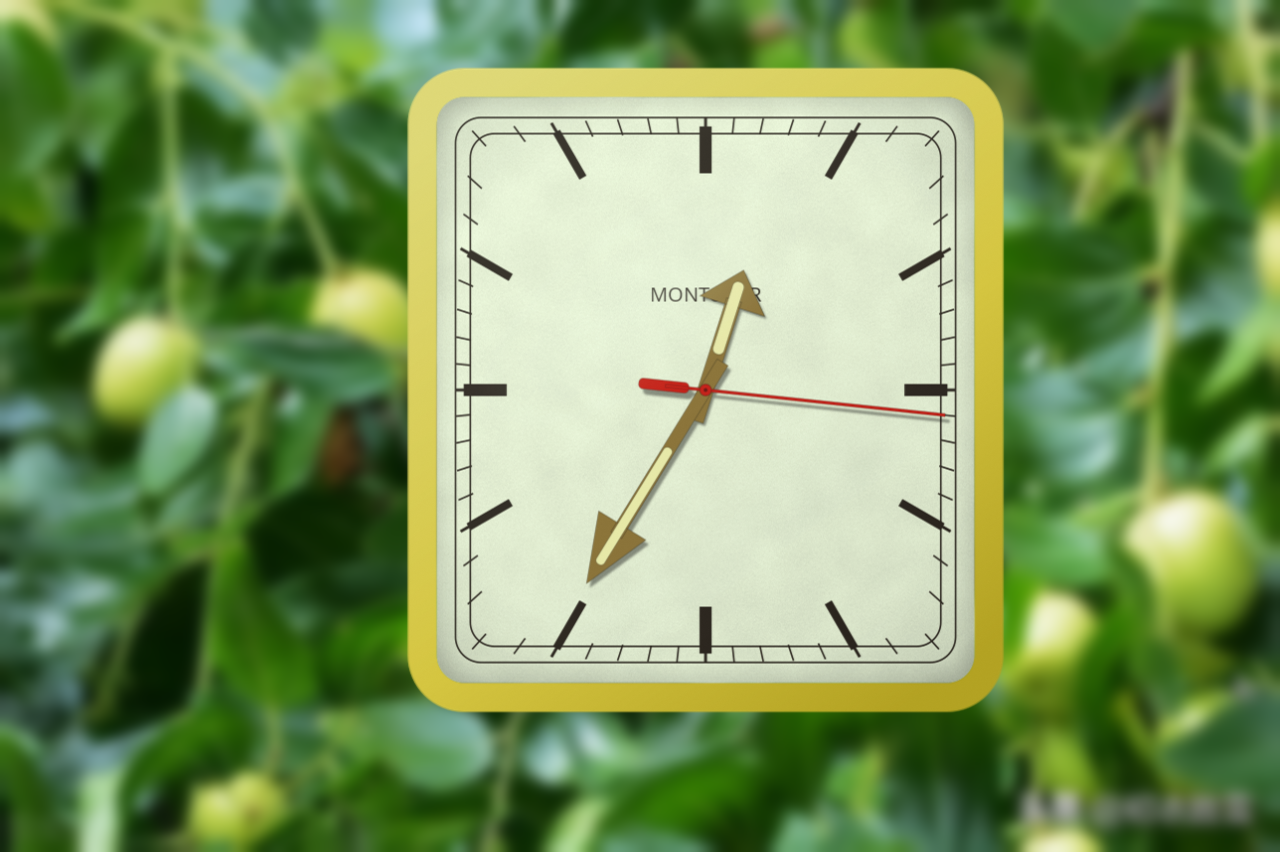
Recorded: 12:35:16
